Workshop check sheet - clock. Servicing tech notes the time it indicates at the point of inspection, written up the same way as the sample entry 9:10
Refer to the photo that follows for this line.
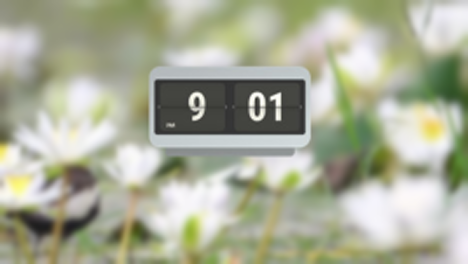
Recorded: 9:01
